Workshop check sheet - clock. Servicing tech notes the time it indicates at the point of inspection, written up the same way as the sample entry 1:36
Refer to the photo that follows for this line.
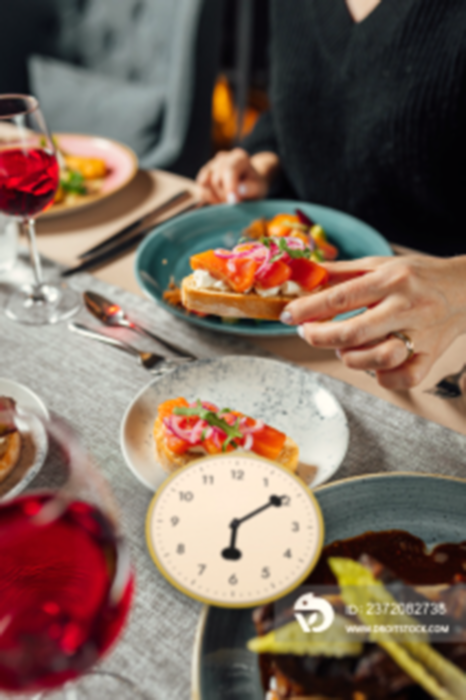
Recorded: 6:09
